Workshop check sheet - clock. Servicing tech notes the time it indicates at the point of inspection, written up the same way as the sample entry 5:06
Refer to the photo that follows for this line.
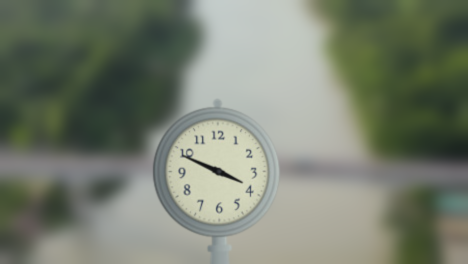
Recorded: 3:49
